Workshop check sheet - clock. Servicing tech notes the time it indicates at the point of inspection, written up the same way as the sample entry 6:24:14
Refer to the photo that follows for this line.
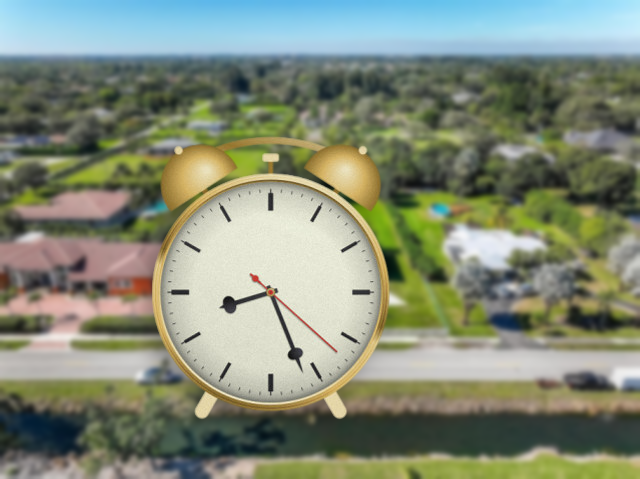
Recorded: 8:26:22
